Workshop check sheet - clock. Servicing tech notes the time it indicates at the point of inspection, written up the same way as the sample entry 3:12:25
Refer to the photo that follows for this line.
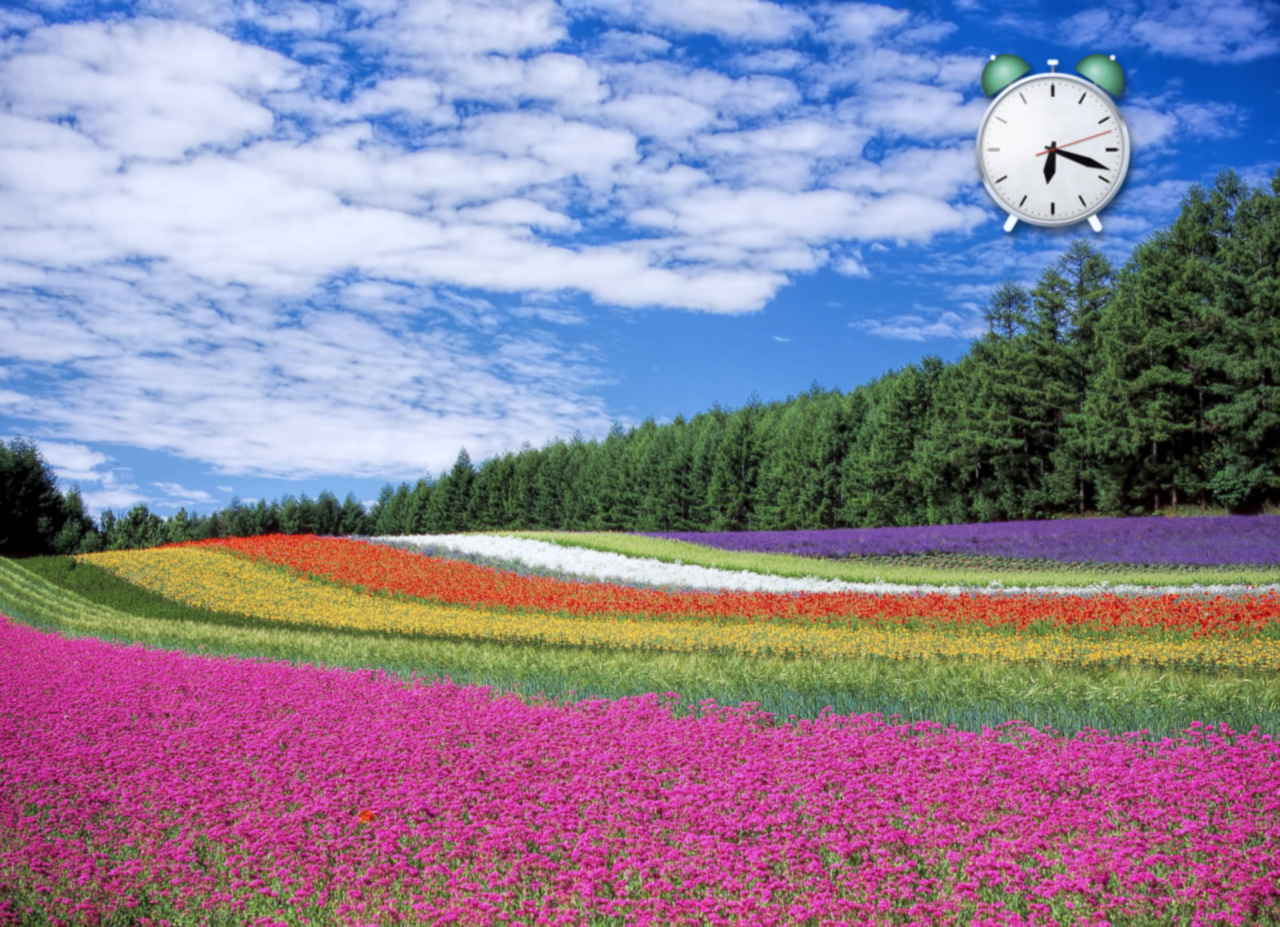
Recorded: 6:18:12
